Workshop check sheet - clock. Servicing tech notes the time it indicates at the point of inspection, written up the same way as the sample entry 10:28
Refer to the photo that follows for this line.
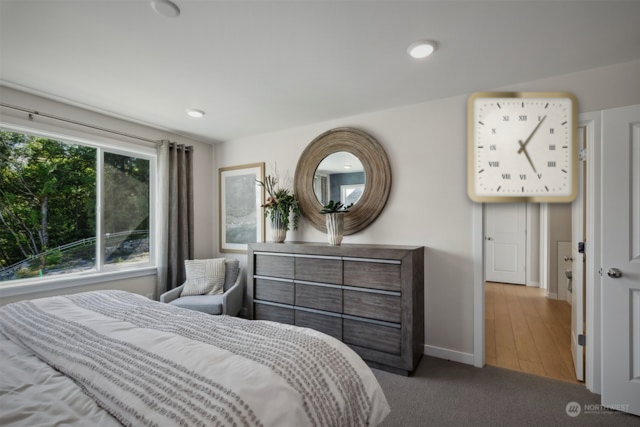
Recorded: 5:06
